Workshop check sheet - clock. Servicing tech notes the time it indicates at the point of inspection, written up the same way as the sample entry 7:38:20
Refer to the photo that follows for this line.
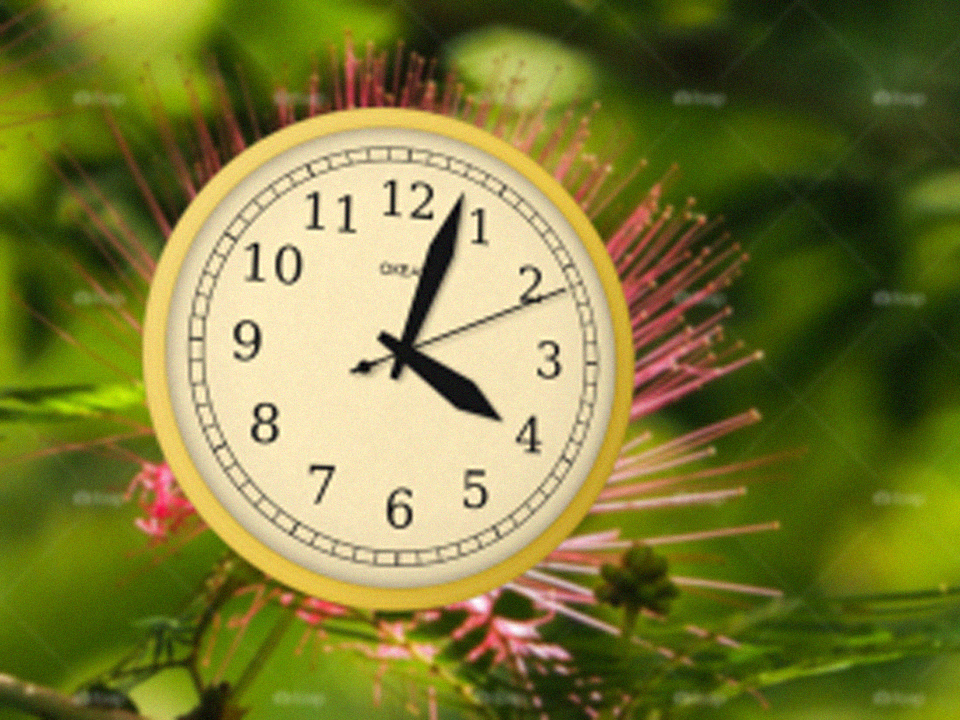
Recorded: 4:03:11
